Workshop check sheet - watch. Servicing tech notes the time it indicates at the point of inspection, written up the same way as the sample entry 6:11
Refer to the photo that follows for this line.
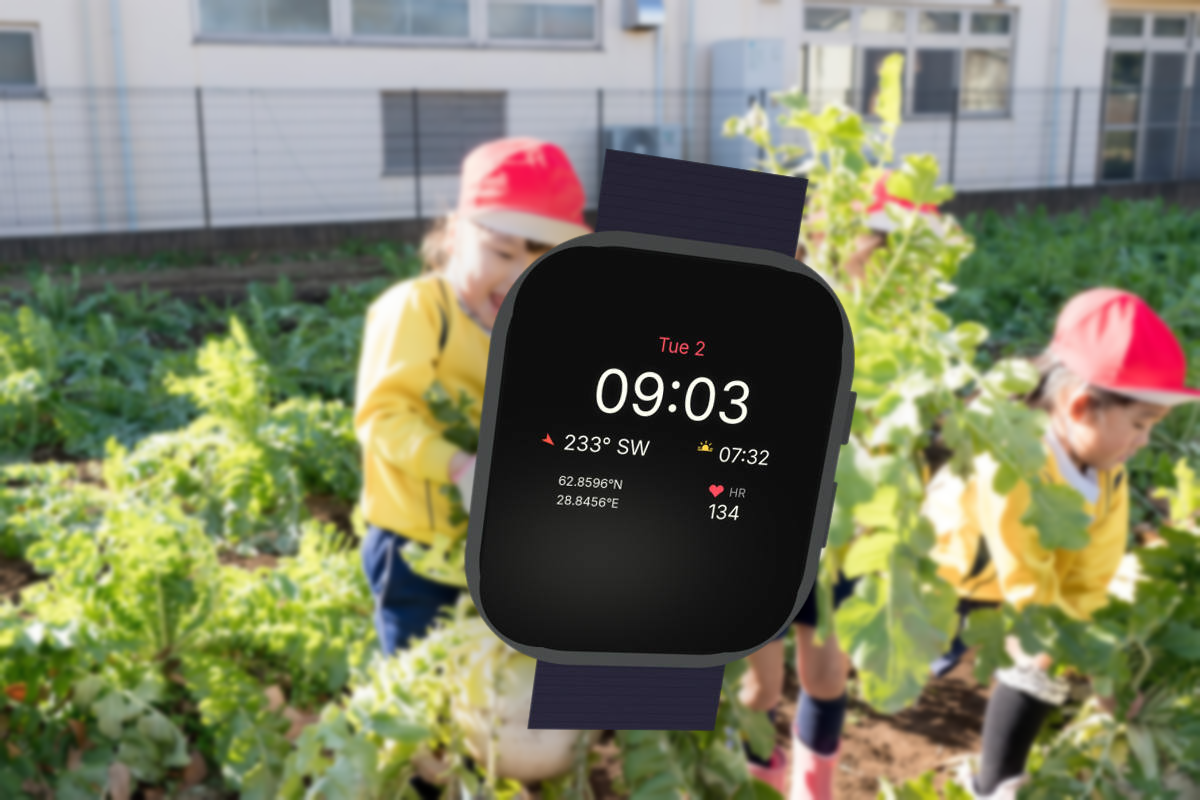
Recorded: 9:03
